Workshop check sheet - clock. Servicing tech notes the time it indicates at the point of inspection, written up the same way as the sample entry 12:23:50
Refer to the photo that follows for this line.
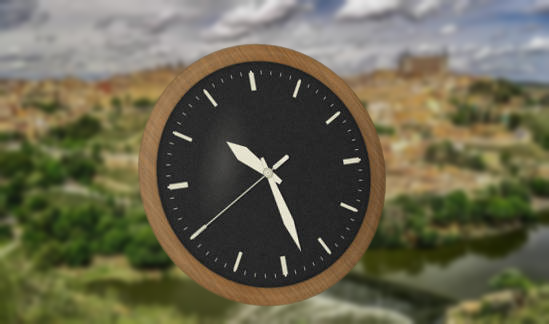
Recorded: 10:27:40
